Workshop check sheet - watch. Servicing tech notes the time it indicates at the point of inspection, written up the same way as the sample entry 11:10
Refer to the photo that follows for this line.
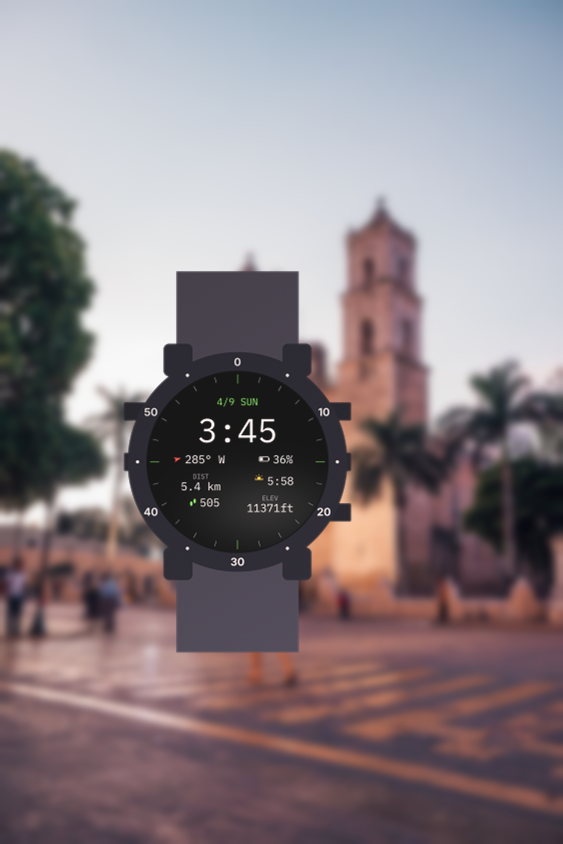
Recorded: 3:45
